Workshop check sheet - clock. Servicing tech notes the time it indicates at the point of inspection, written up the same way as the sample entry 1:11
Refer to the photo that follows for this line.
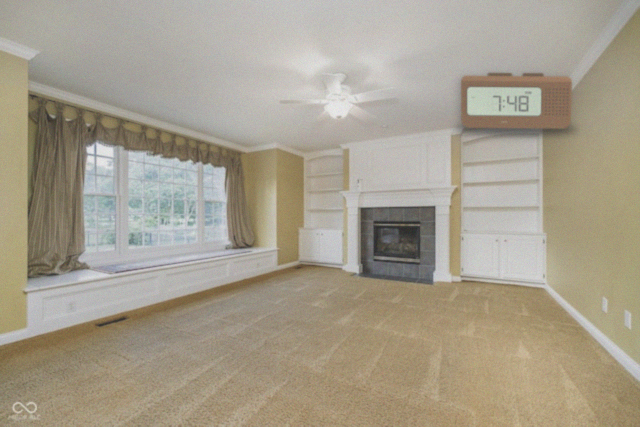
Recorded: 7:48
